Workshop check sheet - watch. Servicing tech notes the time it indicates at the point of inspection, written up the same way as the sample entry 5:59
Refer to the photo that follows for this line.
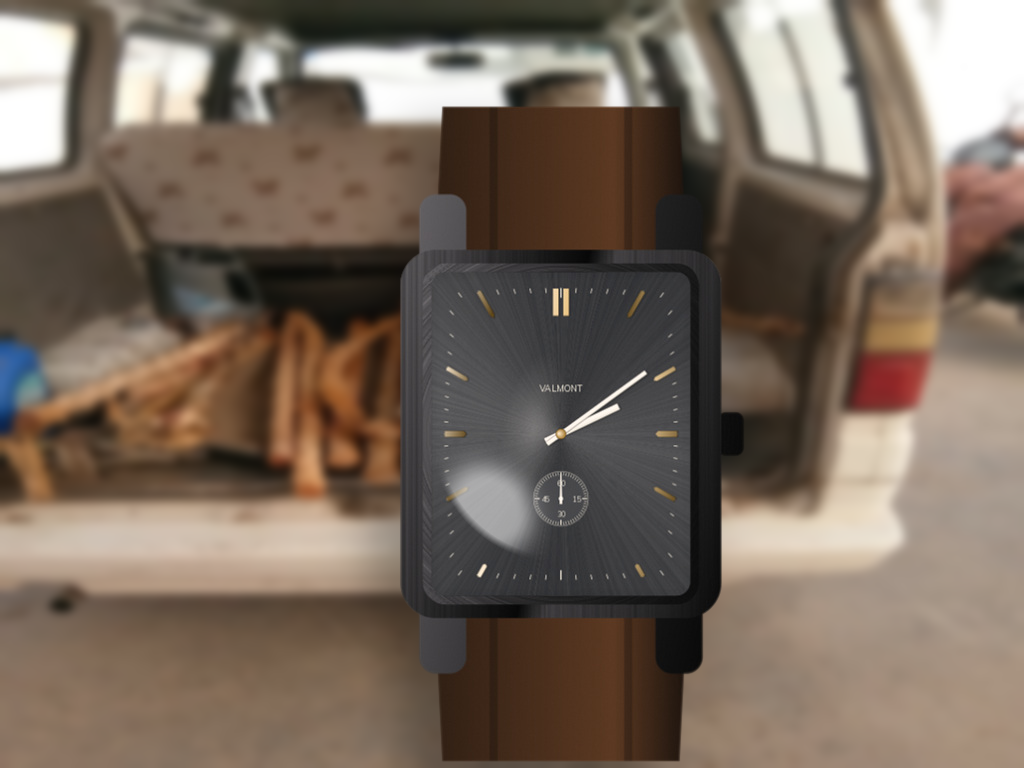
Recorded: 2:09
